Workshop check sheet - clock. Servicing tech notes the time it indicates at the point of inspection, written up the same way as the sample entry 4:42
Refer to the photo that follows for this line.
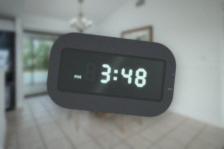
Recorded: 3:48
